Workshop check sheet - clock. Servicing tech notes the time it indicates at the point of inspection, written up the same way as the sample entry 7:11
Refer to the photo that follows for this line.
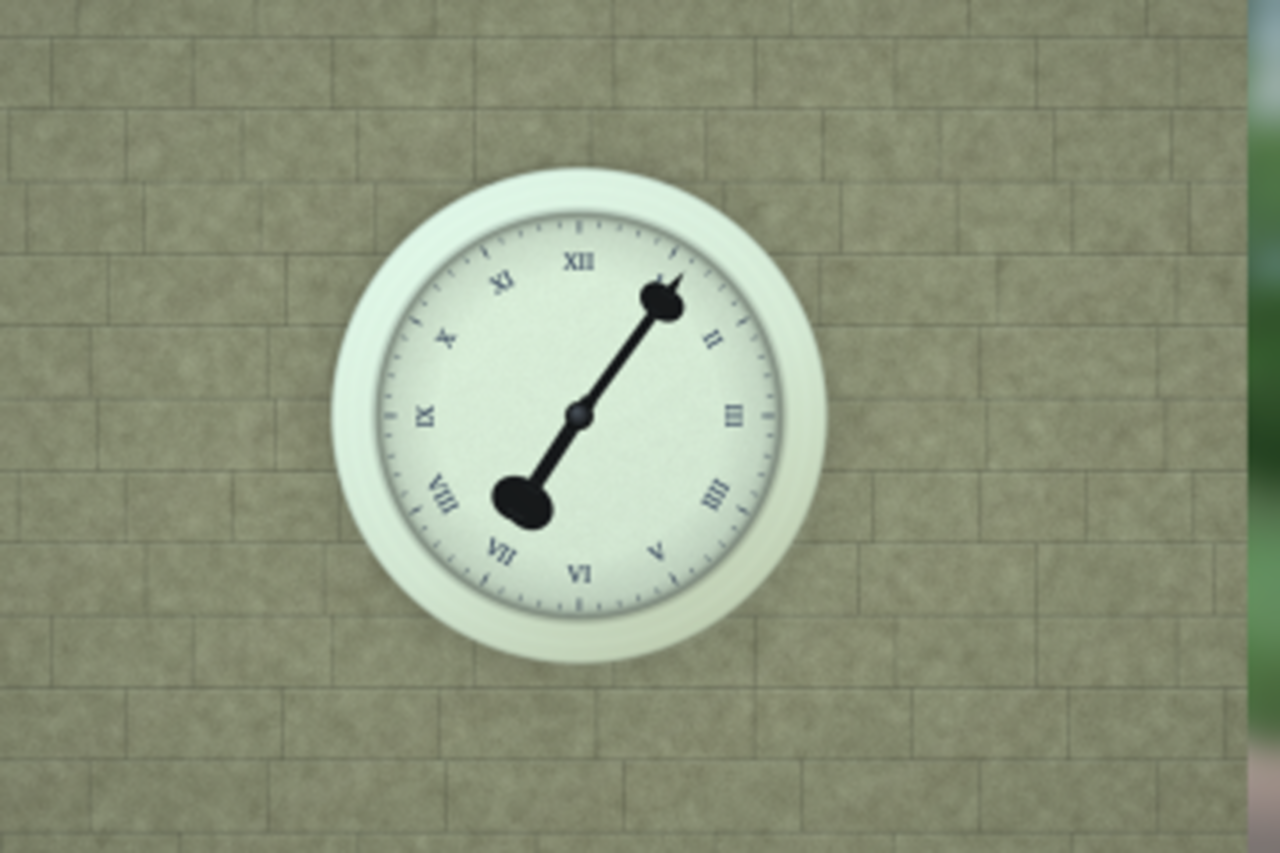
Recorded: 7:06
